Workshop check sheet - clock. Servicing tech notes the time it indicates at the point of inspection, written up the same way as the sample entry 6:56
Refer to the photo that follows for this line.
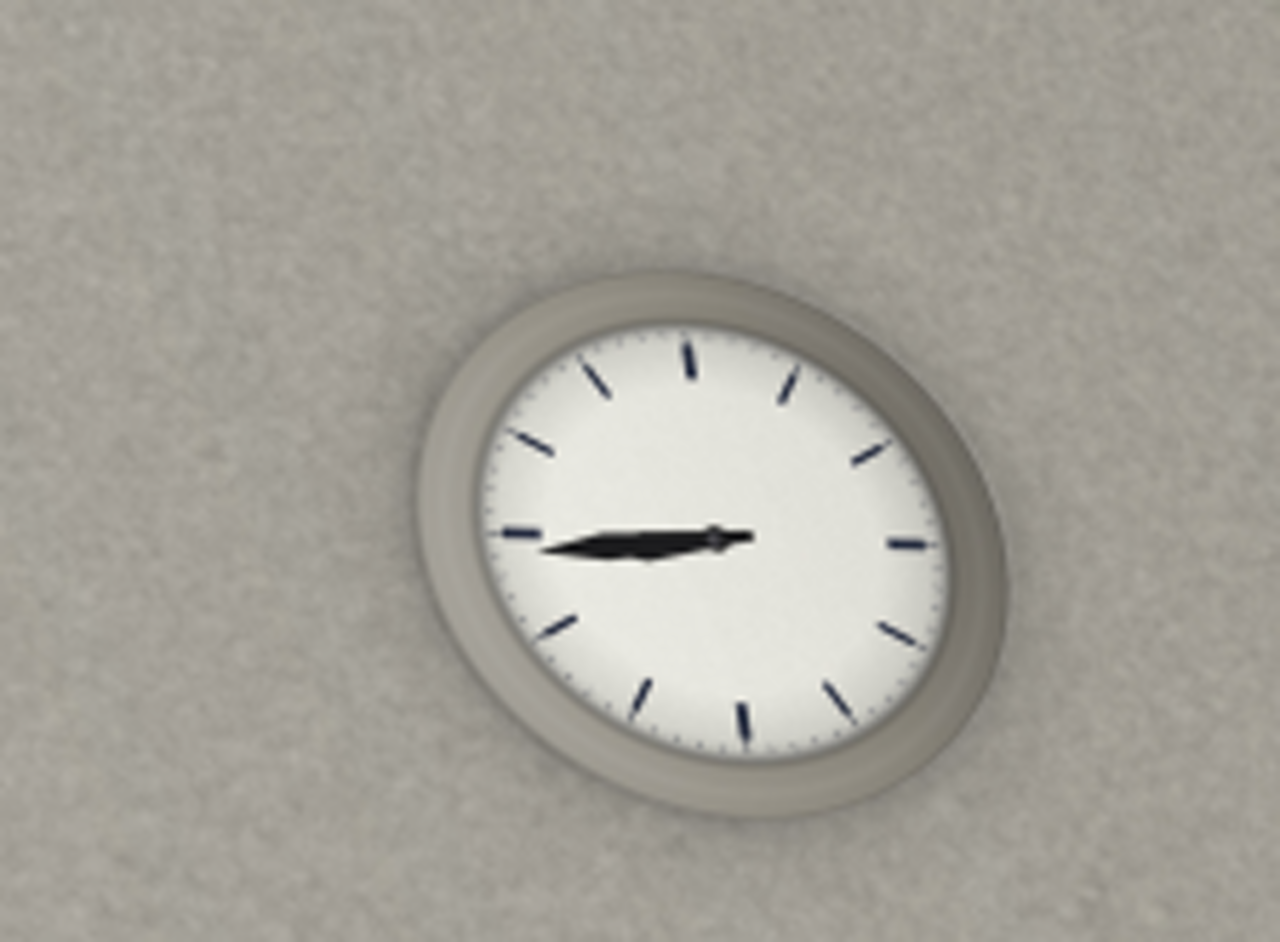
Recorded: 8:44
